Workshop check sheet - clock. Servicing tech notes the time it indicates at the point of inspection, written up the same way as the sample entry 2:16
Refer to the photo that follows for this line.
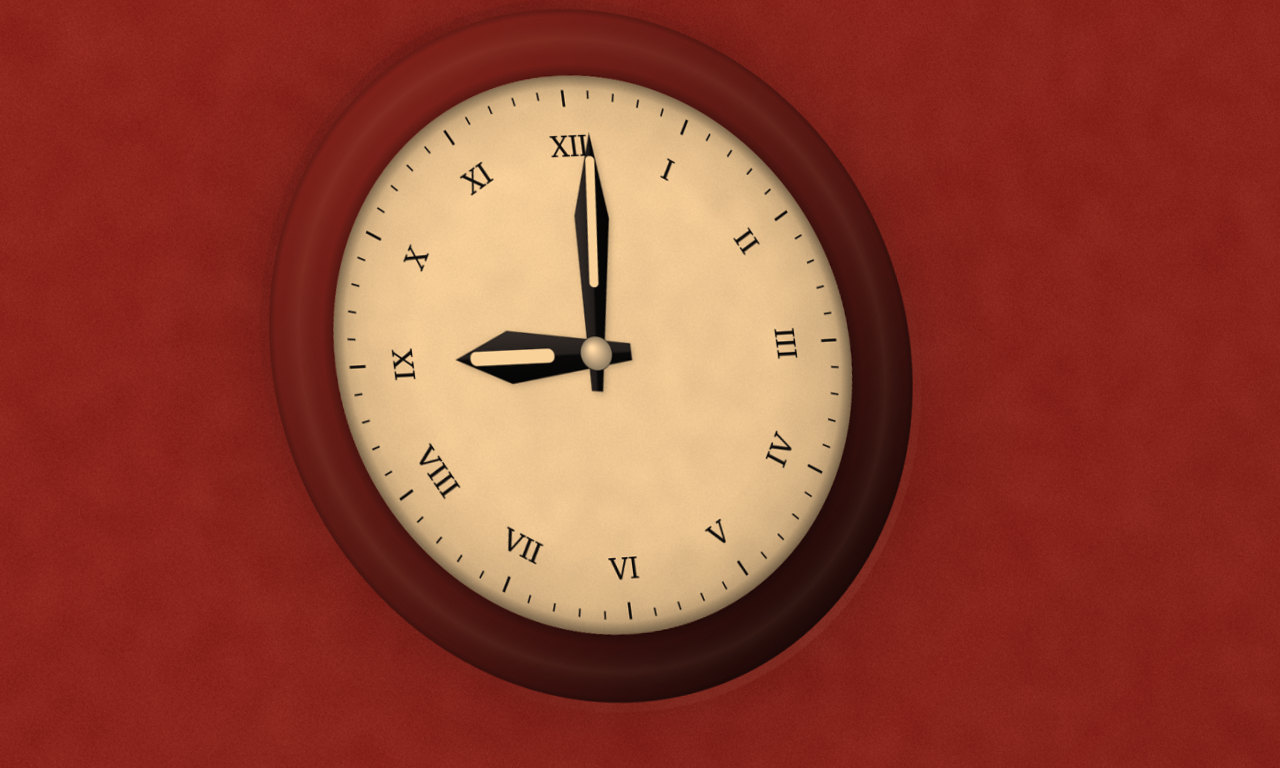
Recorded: 9:01
